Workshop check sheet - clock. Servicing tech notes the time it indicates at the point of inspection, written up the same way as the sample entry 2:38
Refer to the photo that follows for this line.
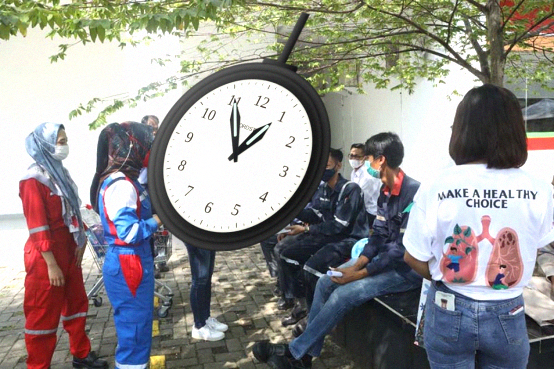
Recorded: 12:55
